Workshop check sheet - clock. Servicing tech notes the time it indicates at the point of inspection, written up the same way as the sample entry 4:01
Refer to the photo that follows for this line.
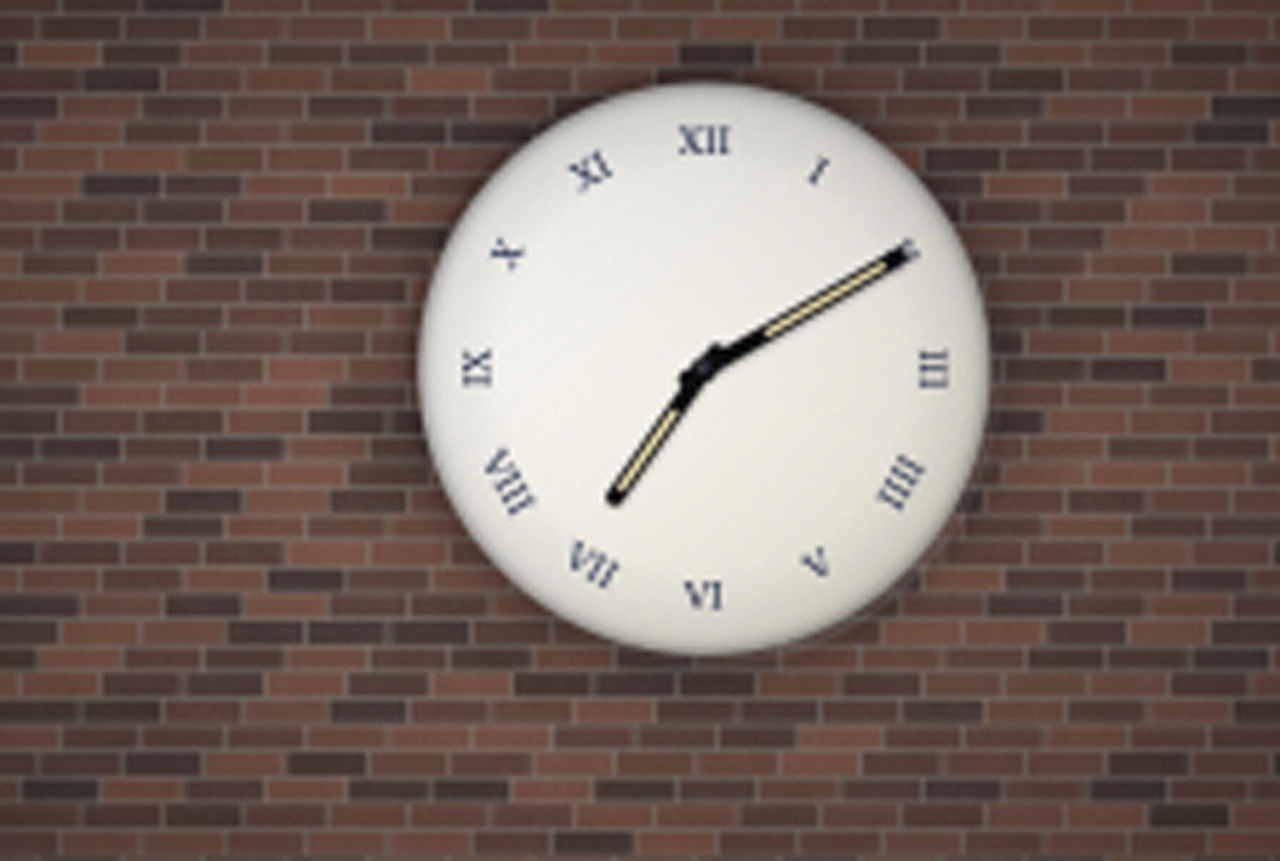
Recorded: 7:10
